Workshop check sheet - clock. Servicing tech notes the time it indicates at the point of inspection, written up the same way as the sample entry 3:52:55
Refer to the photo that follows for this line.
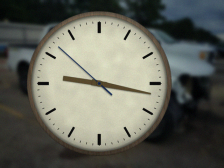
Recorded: 9:16:52
